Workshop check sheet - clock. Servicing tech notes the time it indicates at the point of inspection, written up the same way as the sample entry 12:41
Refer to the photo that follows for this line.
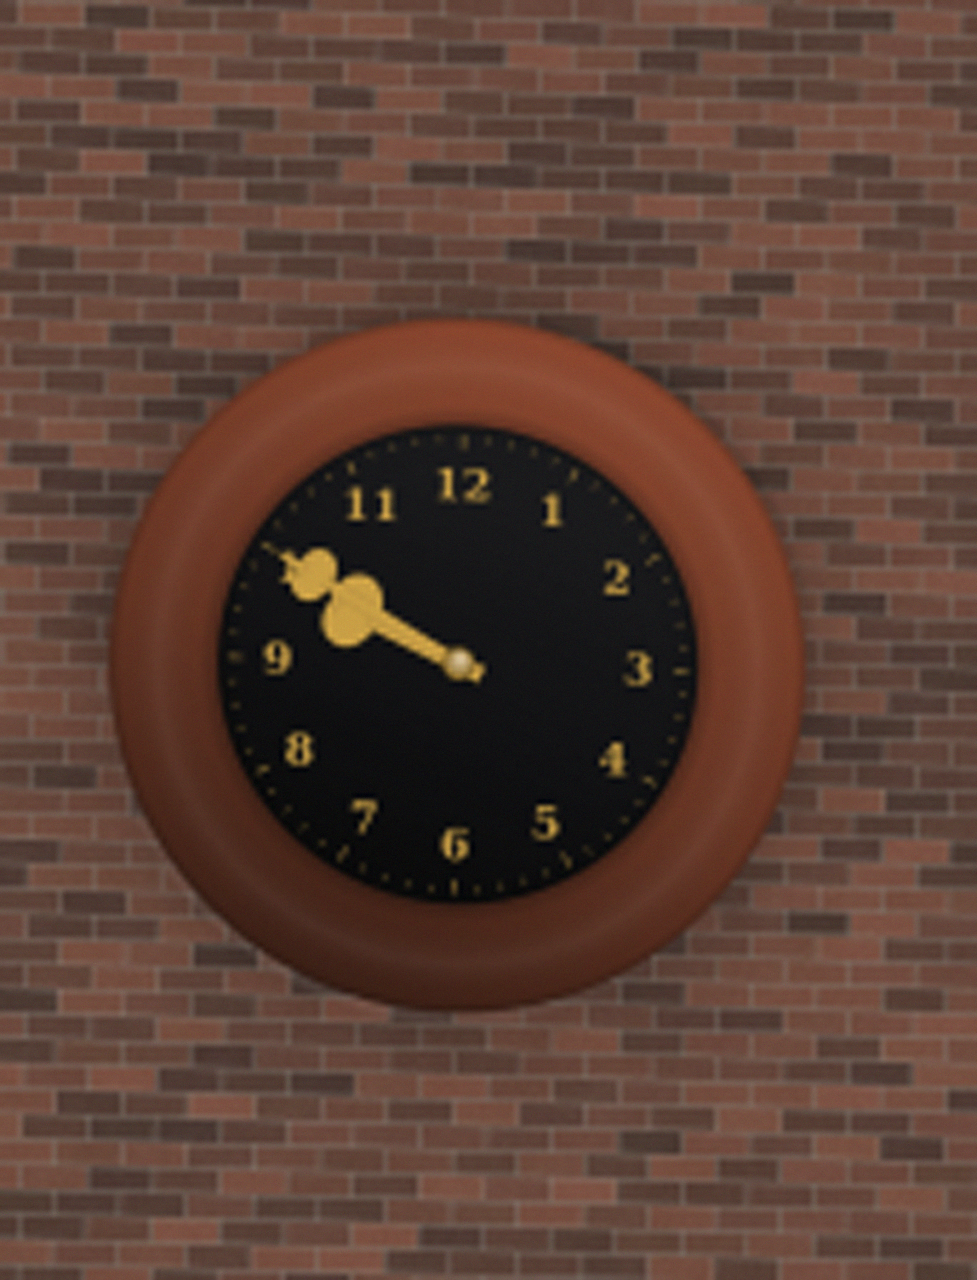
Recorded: 9:50
